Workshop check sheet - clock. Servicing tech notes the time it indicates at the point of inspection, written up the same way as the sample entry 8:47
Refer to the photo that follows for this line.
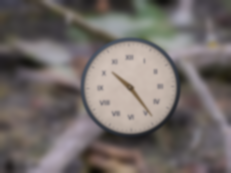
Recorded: 10:24
